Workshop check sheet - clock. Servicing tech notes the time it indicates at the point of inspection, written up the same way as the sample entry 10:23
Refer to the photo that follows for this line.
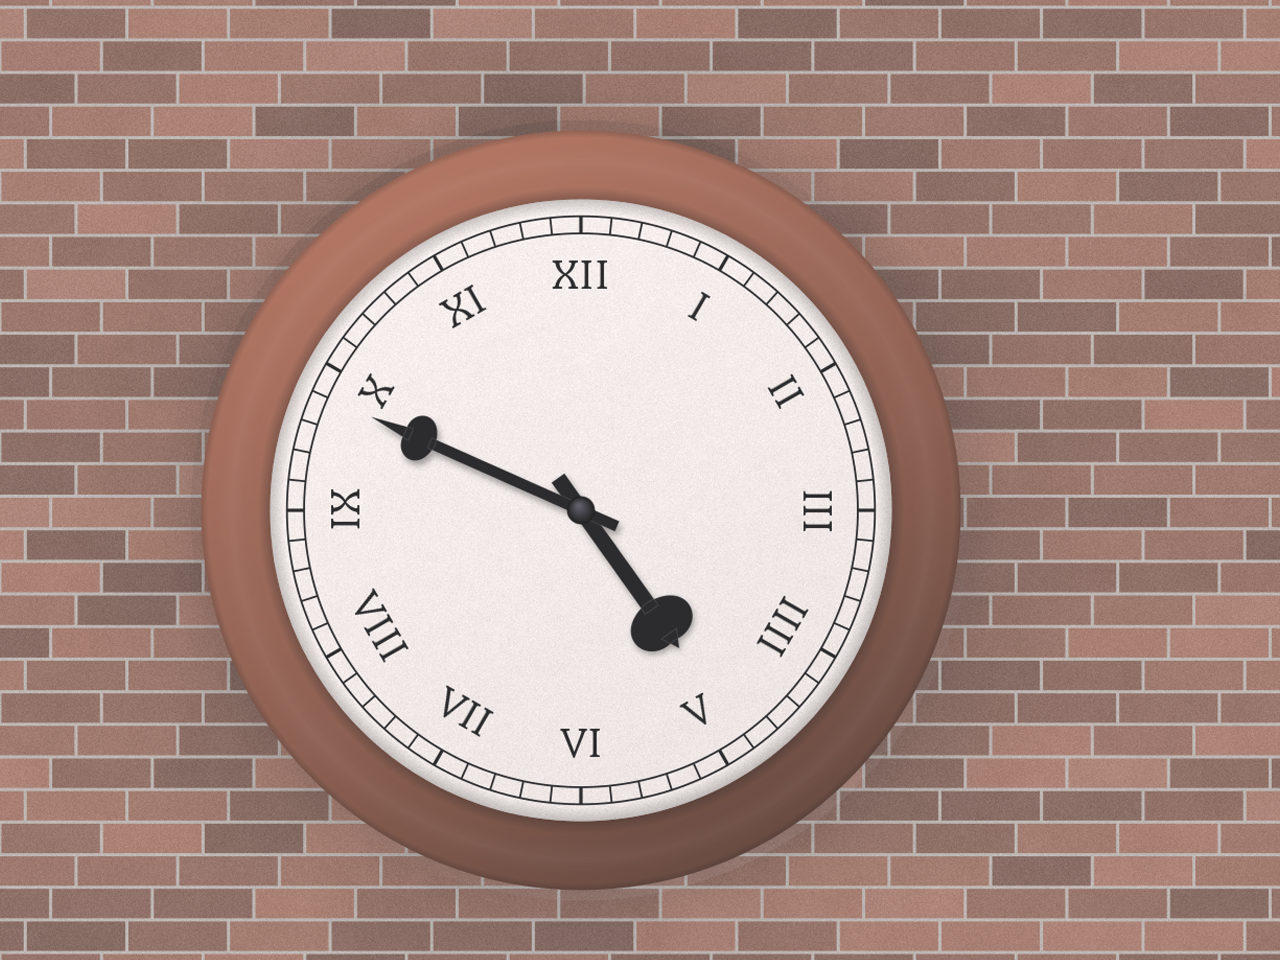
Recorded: 4:49
